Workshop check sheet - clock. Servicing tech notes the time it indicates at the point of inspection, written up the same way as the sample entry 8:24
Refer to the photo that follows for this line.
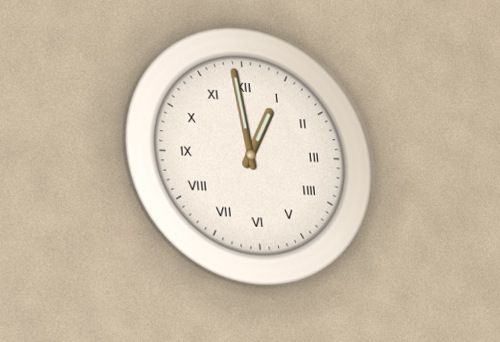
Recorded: 12:59
